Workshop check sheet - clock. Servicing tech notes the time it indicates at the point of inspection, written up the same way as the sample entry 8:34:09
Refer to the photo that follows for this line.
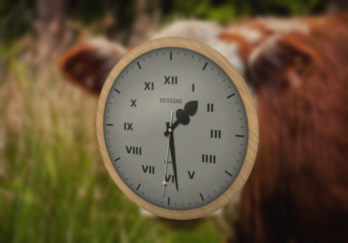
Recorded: 1:28:31
